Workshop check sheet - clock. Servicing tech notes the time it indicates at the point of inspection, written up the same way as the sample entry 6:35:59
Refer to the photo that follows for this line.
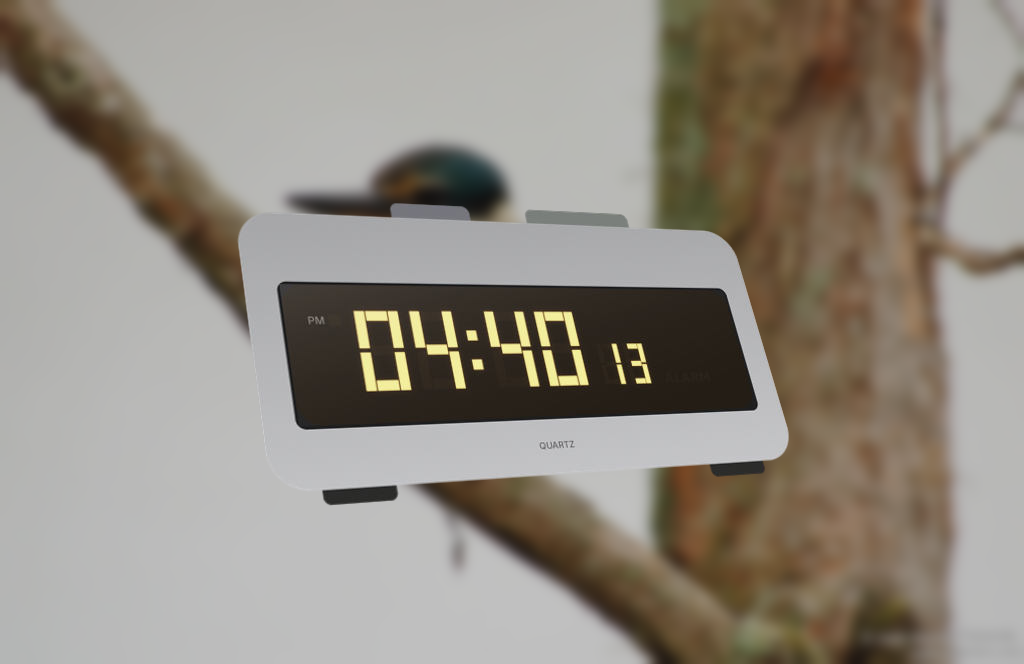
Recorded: 4:40:13
